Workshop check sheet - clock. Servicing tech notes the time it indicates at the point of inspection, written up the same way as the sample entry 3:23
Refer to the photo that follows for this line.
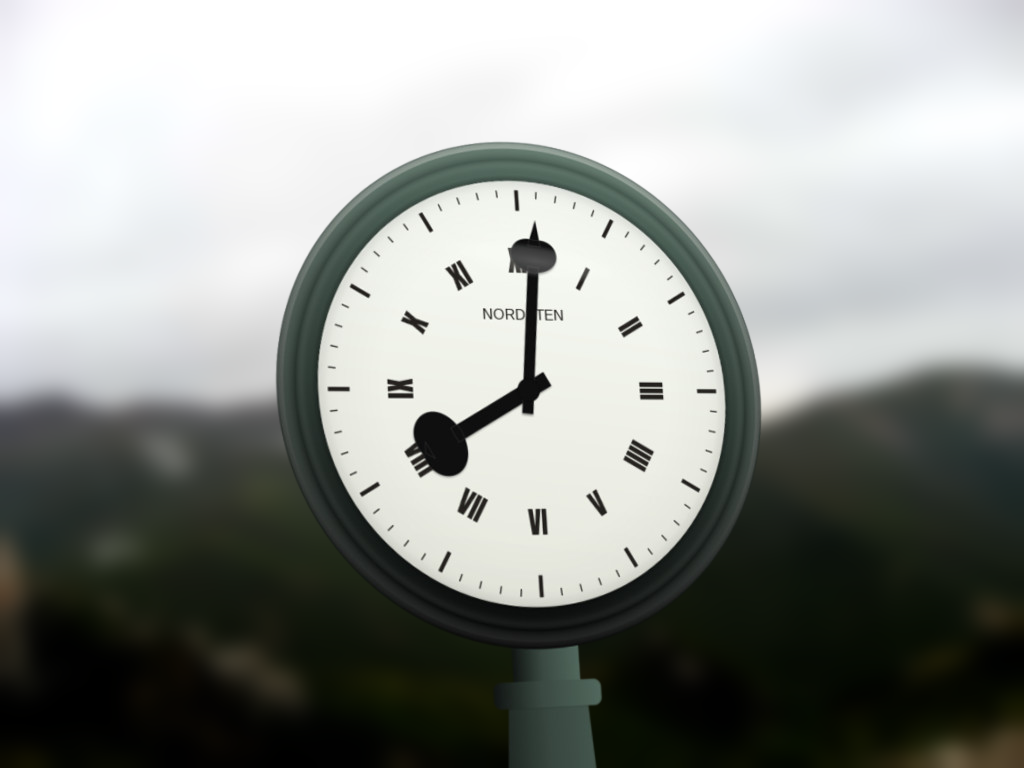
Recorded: 8:01
